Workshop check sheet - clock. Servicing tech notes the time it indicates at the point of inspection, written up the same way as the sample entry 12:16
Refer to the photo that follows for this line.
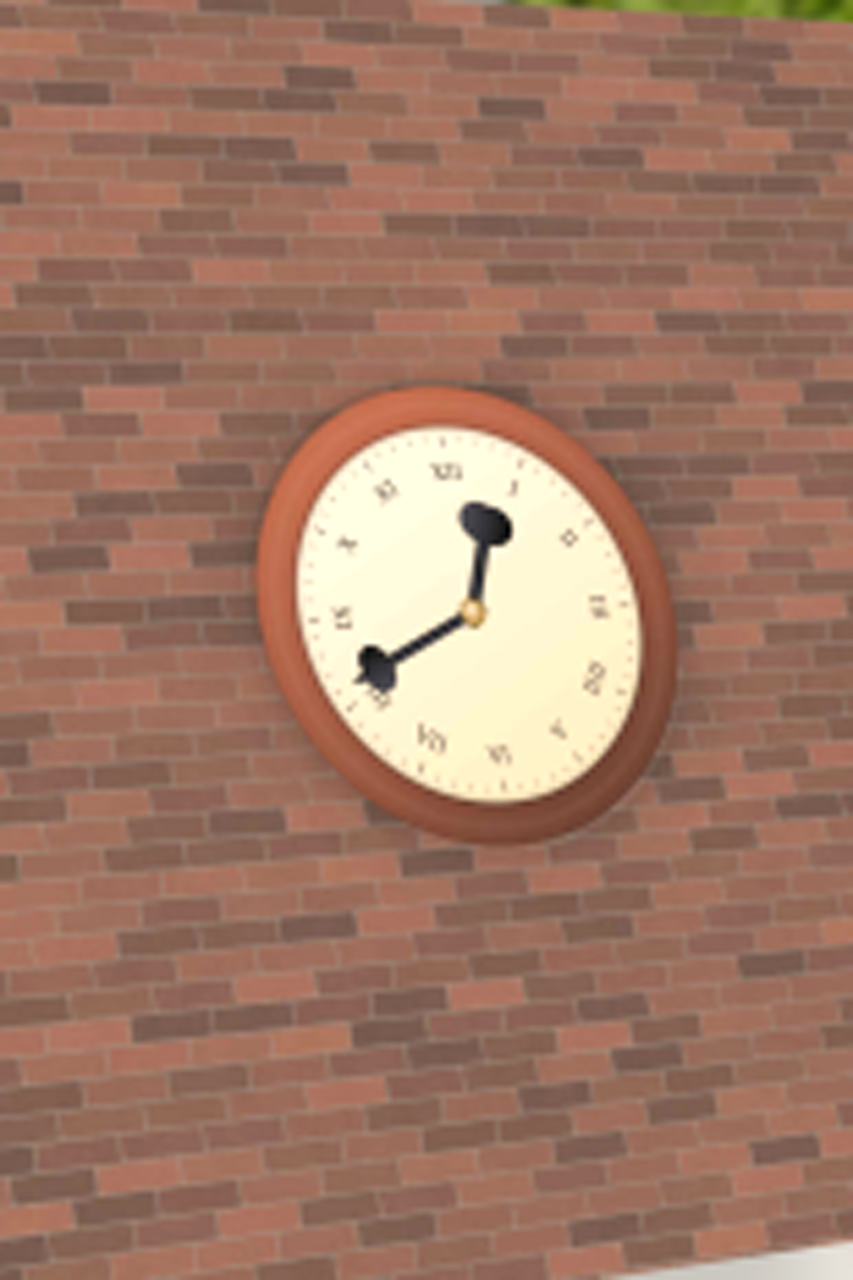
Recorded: 12:41
